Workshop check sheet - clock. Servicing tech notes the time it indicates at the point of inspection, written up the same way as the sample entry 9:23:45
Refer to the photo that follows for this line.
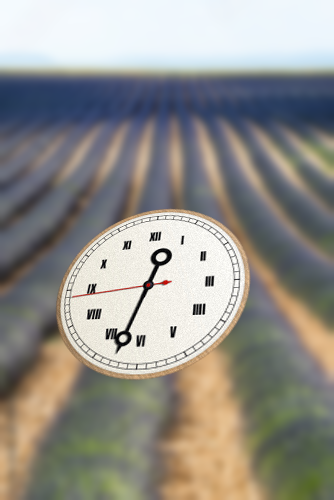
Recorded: 12:32:44
